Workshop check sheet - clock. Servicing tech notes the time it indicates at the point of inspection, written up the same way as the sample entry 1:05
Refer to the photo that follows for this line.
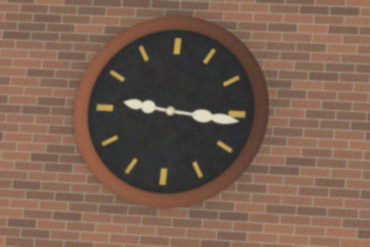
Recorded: 9:16
